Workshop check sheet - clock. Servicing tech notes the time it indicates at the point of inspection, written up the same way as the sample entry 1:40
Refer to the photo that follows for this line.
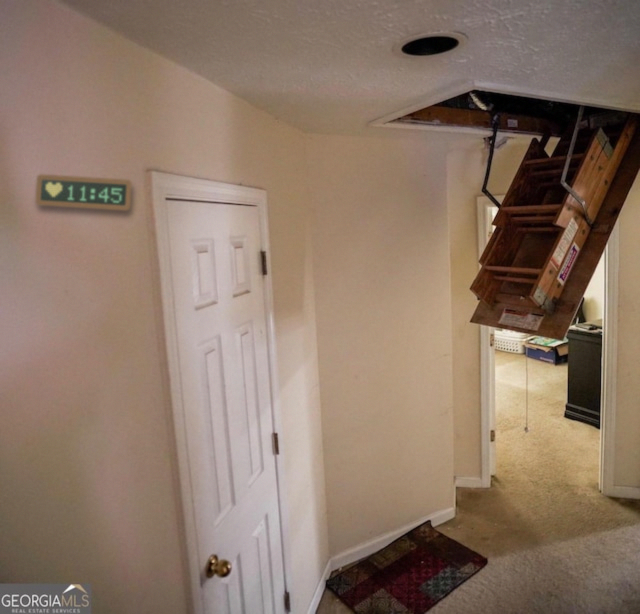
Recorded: 11:45
